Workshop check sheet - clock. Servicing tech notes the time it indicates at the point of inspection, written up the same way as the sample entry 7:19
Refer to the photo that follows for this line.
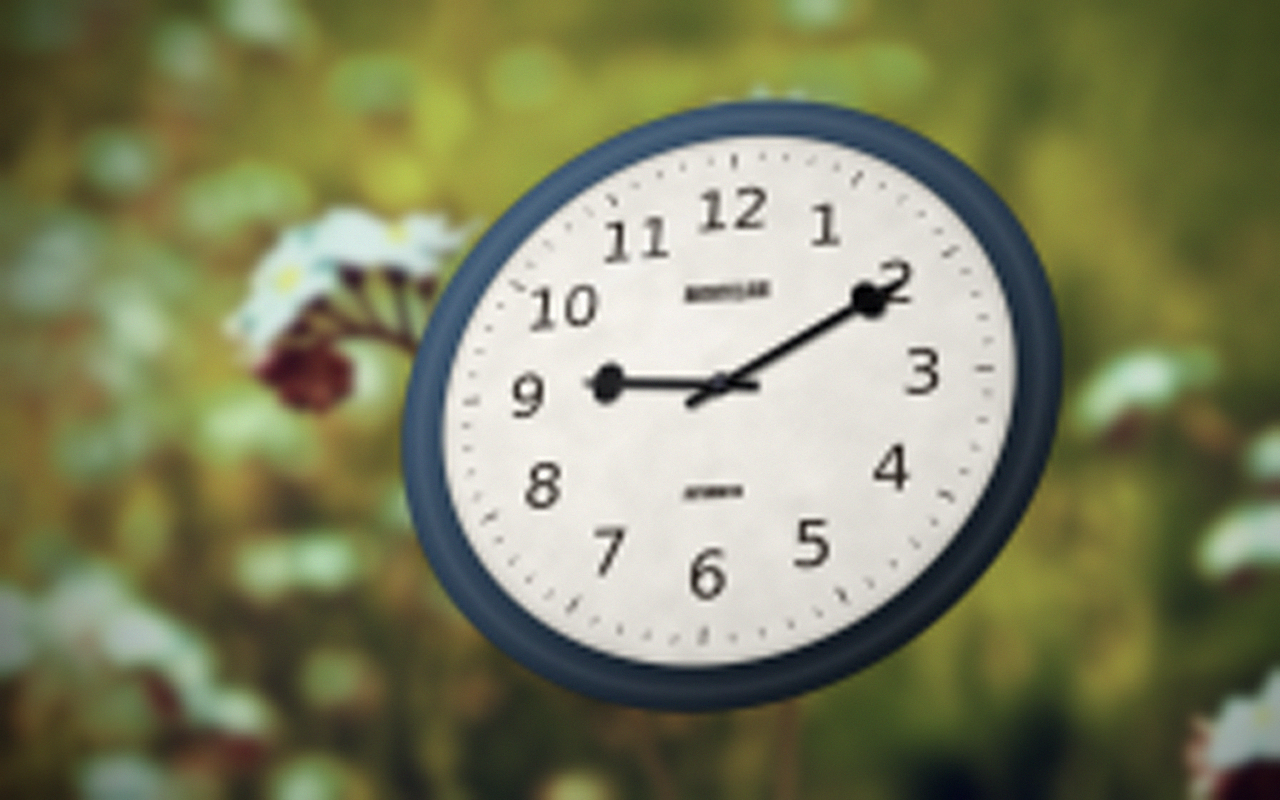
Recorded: 9:10
